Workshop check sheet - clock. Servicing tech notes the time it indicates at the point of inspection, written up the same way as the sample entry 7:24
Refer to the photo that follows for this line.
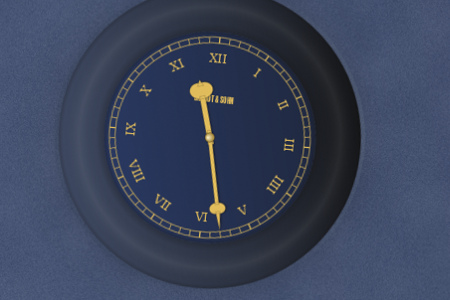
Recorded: 11:28
